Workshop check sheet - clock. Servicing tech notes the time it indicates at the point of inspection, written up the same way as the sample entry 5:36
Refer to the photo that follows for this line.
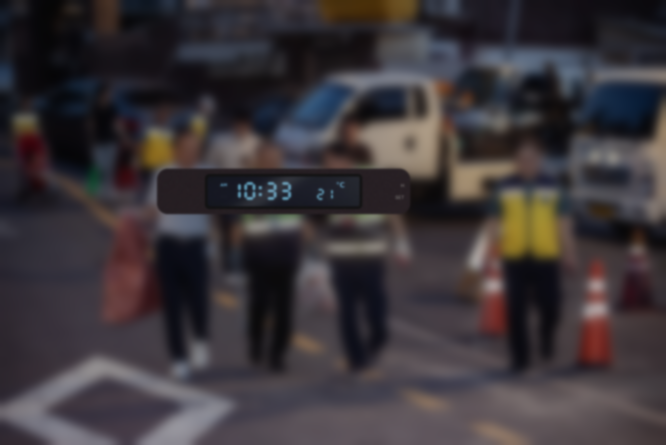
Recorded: 10:33
